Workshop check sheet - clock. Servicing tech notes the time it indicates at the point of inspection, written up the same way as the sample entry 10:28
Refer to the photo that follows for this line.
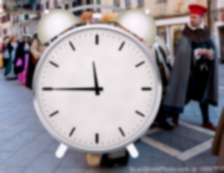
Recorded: 11:45
